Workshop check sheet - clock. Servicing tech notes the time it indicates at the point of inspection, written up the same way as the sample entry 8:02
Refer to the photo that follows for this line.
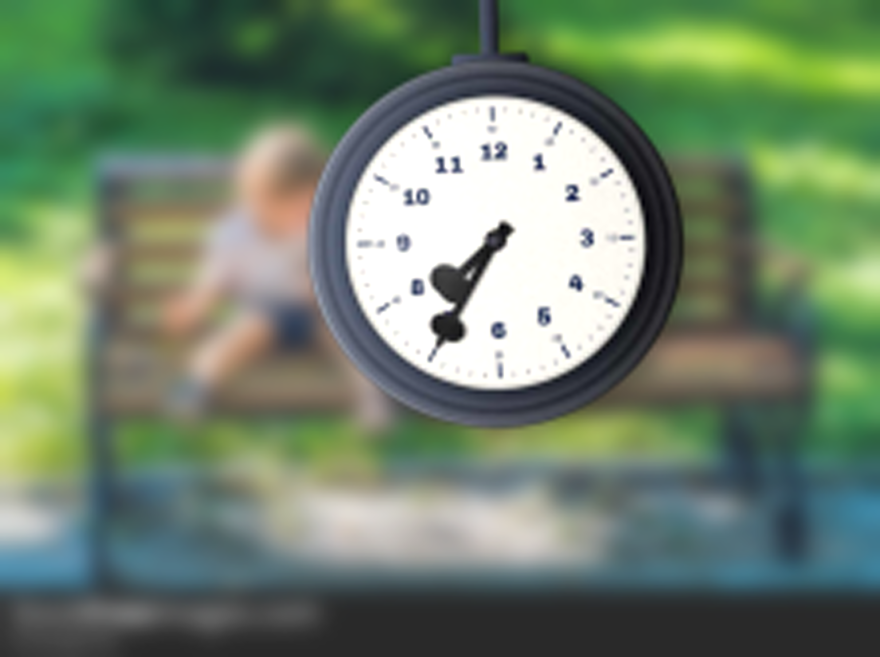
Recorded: 7:35
